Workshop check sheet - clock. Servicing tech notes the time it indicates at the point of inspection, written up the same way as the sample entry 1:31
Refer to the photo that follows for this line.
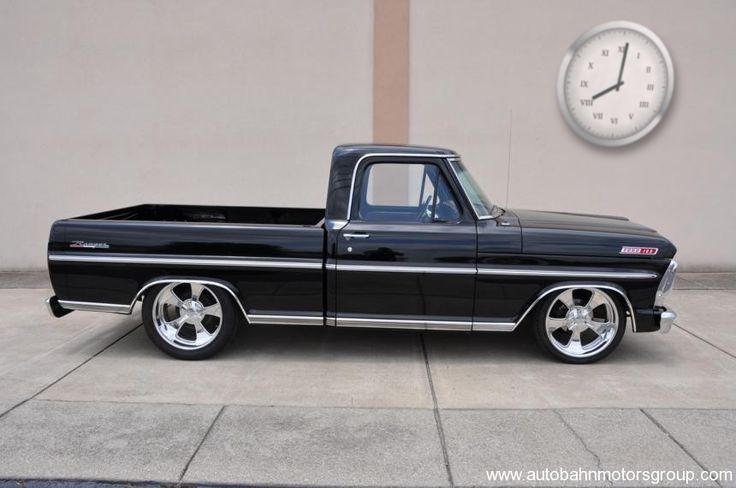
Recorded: 8:01
